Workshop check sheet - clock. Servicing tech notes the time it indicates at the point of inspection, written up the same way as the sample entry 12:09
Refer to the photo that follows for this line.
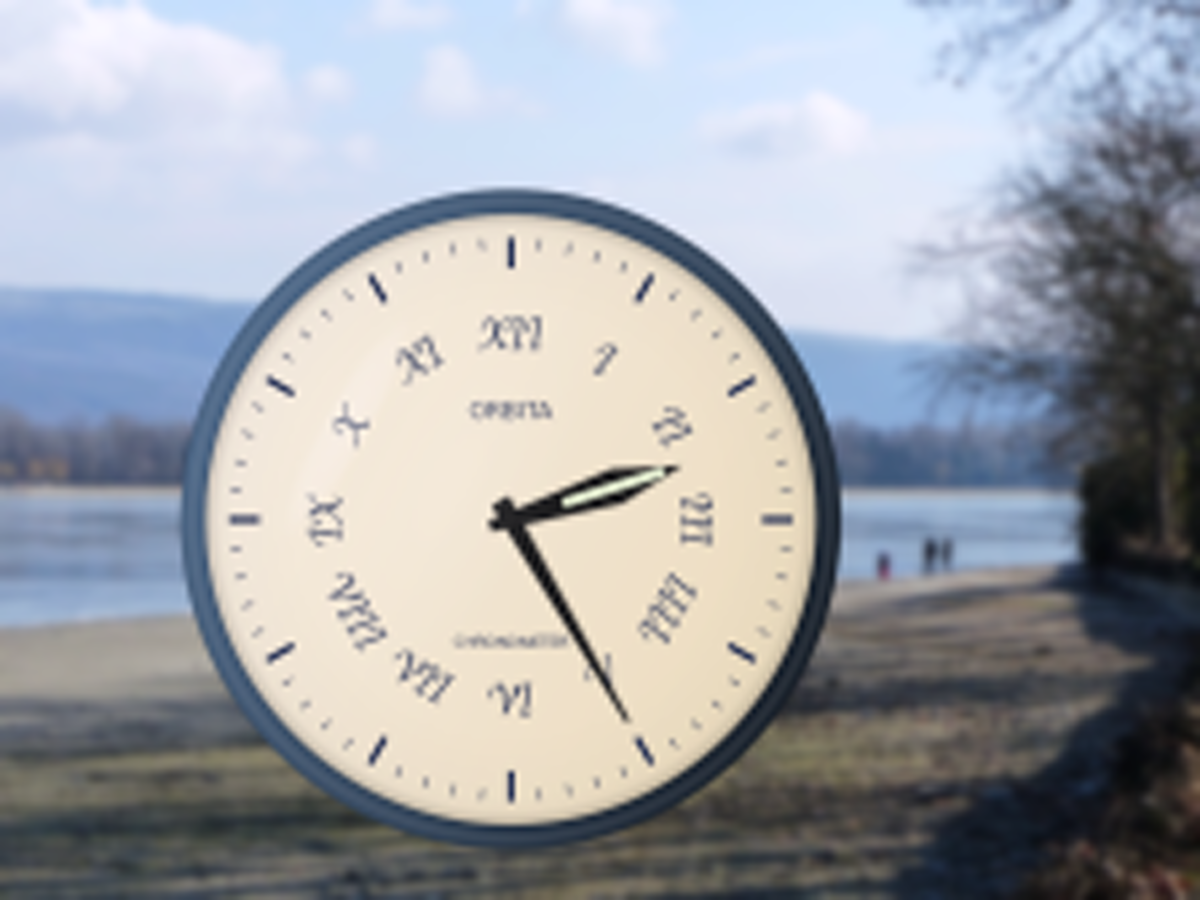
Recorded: 2:25
